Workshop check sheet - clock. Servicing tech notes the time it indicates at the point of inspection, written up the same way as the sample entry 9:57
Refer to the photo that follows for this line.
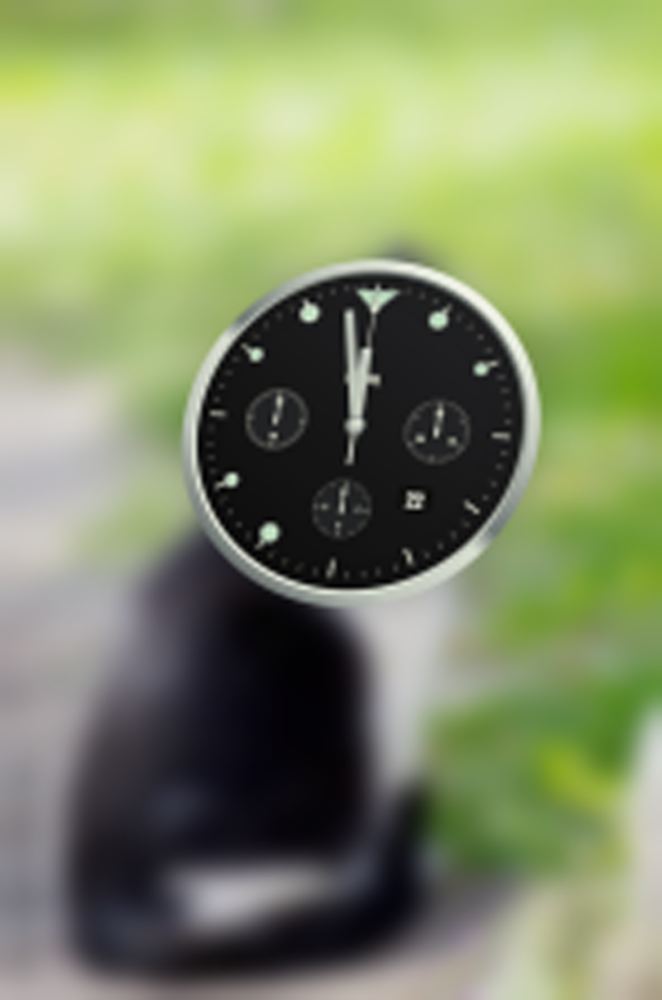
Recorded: 11:58
